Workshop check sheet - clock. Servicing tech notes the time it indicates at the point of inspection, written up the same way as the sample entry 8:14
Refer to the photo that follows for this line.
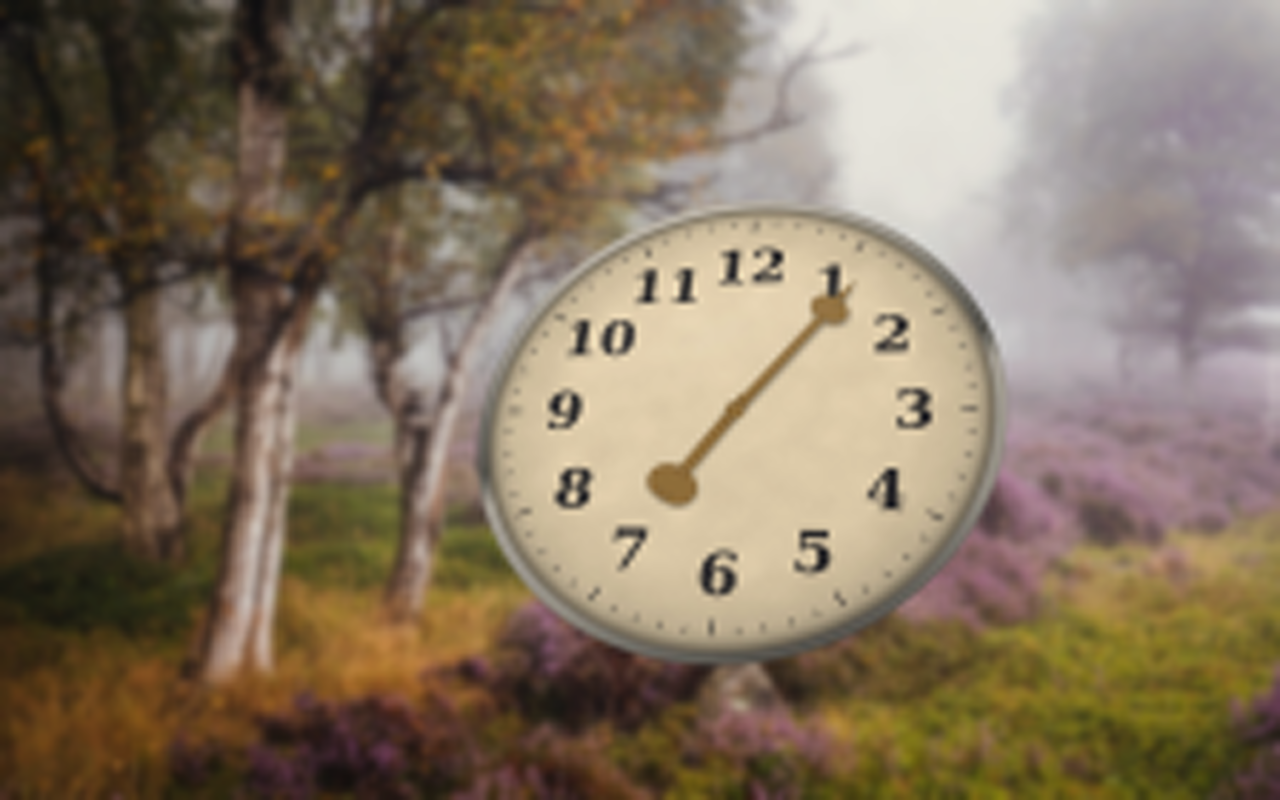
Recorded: 7:06
